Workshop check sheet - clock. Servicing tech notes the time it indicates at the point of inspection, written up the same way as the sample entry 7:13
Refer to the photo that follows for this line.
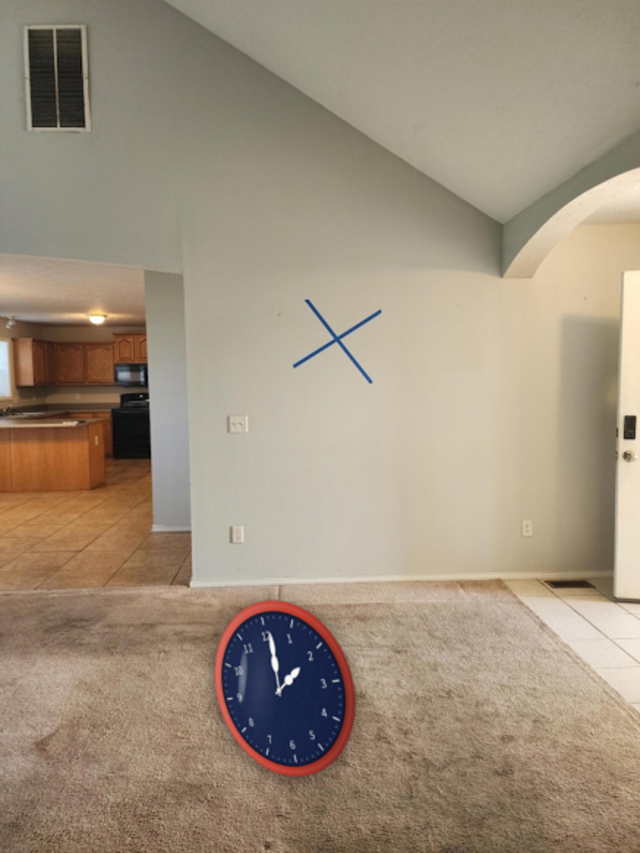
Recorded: 2:01
